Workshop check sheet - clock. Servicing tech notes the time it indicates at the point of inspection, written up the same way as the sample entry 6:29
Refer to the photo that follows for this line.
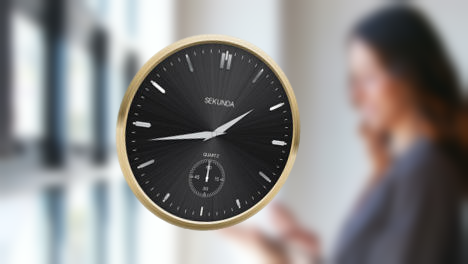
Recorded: 1:43
